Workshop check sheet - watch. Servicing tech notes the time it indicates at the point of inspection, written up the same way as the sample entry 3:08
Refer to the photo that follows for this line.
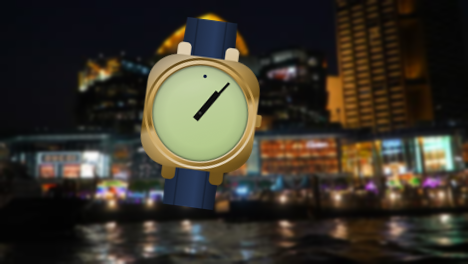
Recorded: 1:06
